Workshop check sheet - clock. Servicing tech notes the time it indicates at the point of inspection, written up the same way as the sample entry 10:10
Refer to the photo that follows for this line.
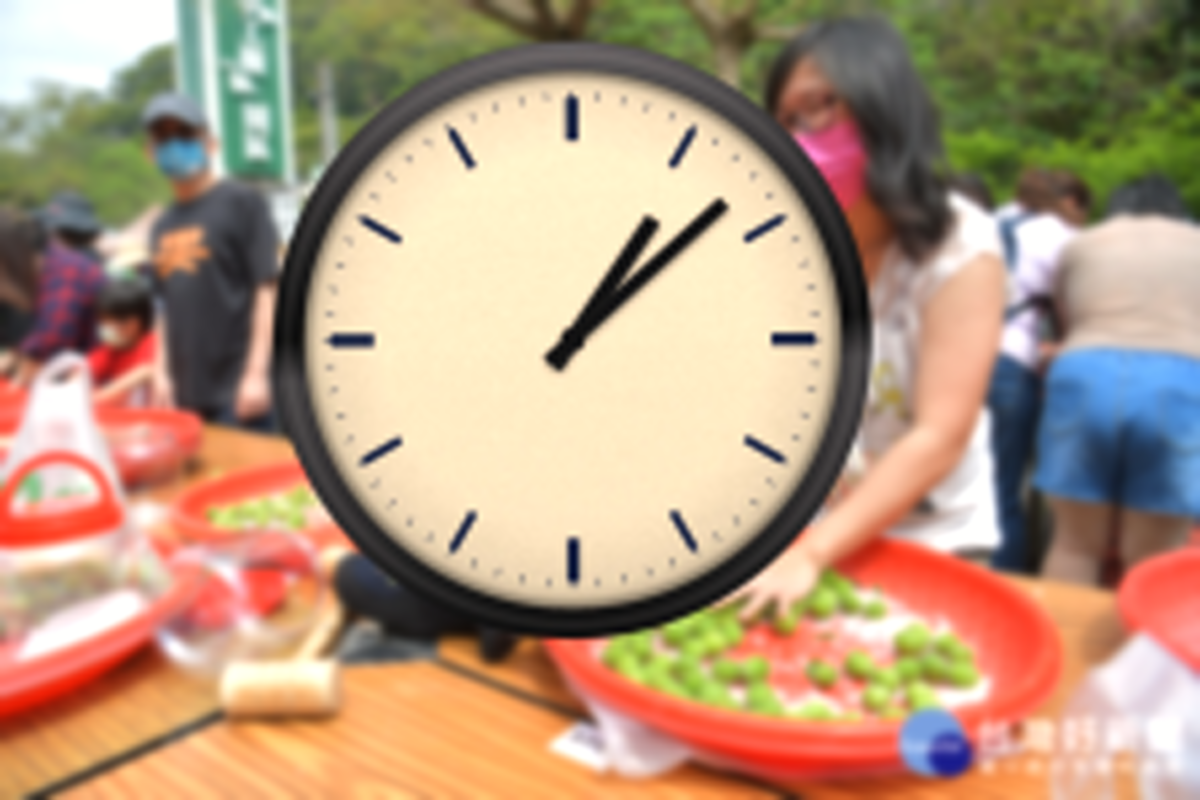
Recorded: 1:08
